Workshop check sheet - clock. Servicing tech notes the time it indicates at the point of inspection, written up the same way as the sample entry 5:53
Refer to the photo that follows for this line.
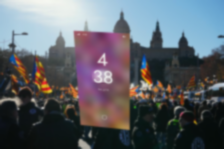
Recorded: 4:38
